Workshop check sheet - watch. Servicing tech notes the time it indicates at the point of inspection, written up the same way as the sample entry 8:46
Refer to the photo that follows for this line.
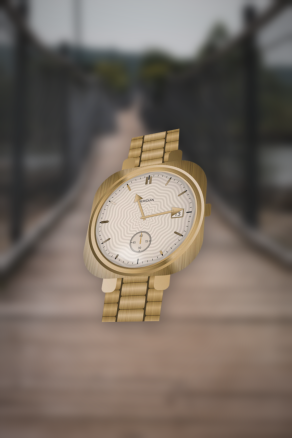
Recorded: 11:14
